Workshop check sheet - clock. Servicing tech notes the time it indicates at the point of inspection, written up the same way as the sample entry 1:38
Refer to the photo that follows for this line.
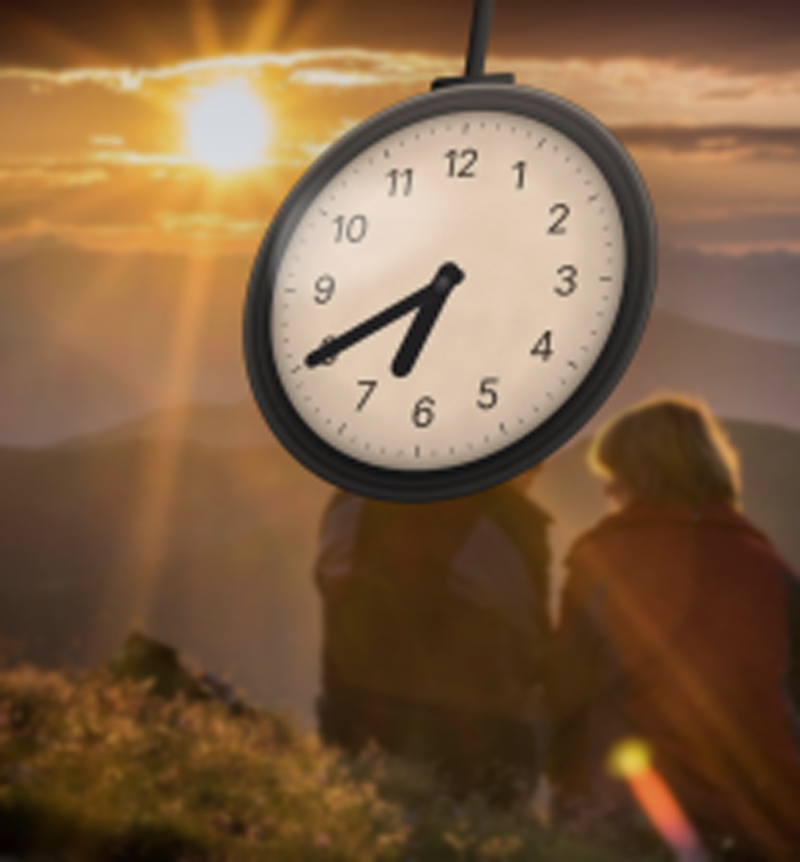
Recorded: 6:40
